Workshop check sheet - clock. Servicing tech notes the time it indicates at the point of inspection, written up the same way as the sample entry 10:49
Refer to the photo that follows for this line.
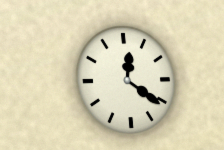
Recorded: 12:21
